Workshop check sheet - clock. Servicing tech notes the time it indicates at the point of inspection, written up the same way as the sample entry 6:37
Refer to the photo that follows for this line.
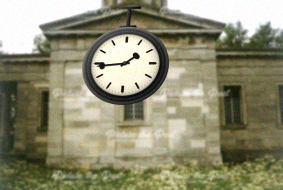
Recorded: 1:44
